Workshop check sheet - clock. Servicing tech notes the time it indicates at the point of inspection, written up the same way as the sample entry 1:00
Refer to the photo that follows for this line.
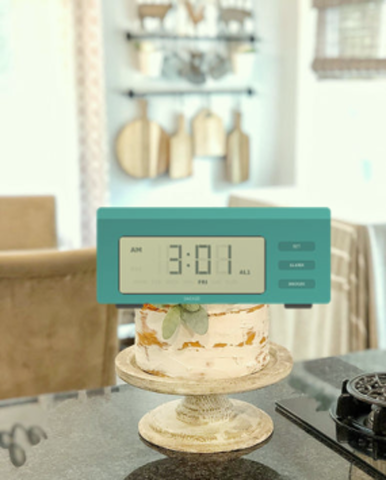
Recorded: 3:01
